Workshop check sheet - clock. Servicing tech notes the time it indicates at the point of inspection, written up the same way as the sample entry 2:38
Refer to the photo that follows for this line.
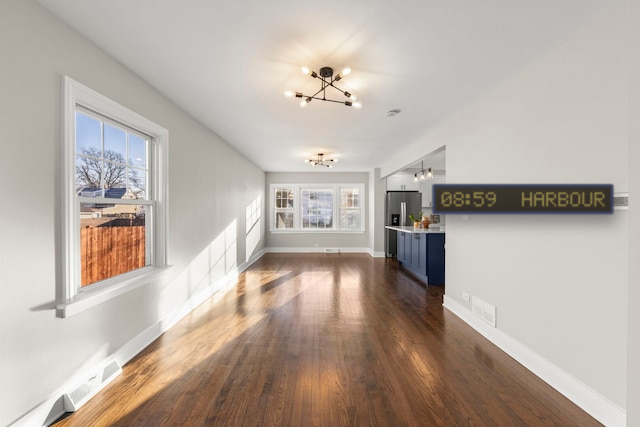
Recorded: 8:59
